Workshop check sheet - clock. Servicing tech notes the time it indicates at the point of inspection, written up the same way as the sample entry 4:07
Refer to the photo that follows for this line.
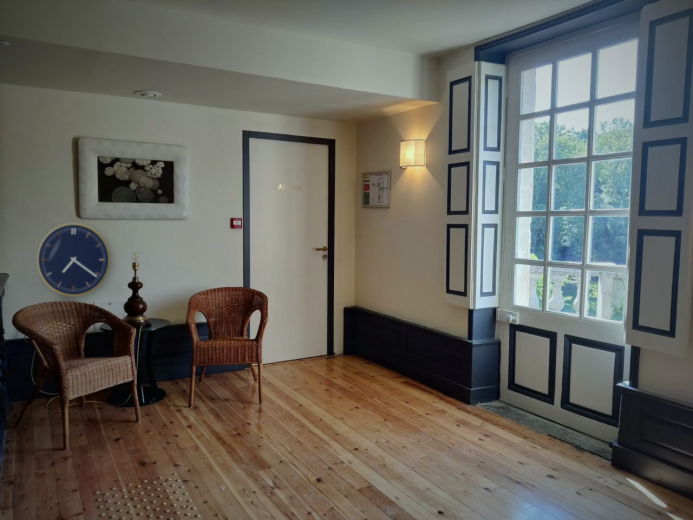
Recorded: 7:21
